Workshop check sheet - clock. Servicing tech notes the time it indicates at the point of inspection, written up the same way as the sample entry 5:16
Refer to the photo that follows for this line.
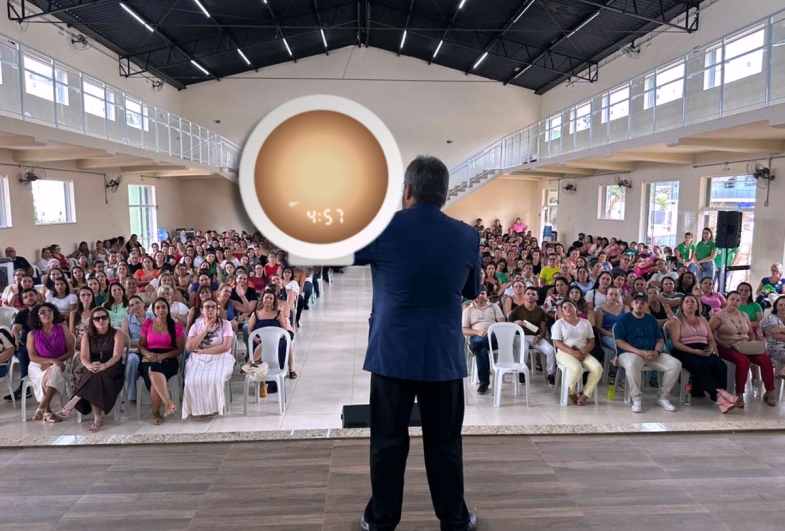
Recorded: 4:57
